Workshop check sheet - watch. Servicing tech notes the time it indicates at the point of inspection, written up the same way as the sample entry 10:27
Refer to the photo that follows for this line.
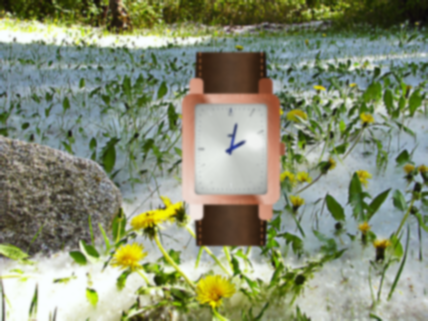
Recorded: 2:02
